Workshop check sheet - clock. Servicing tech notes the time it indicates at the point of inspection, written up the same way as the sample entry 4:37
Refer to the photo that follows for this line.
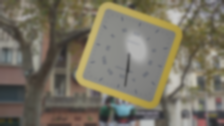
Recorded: 5:28
